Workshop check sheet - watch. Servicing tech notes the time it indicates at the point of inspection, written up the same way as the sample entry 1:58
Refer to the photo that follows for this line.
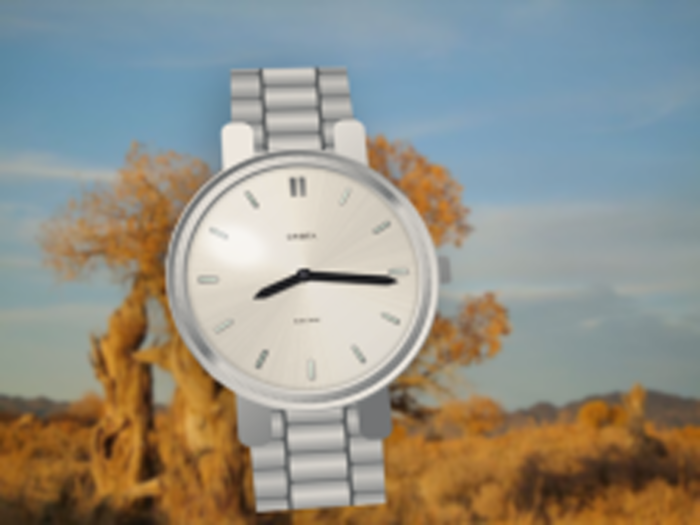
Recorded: 8:16
